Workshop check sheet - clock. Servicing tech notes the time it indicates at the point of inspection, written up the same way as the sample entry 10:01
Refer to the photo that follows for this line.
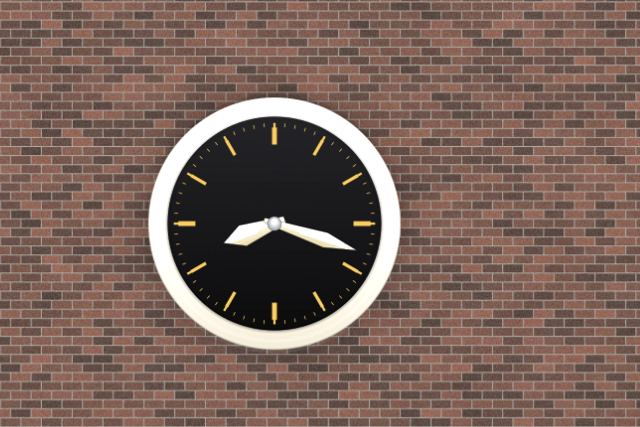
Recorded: 8:18
